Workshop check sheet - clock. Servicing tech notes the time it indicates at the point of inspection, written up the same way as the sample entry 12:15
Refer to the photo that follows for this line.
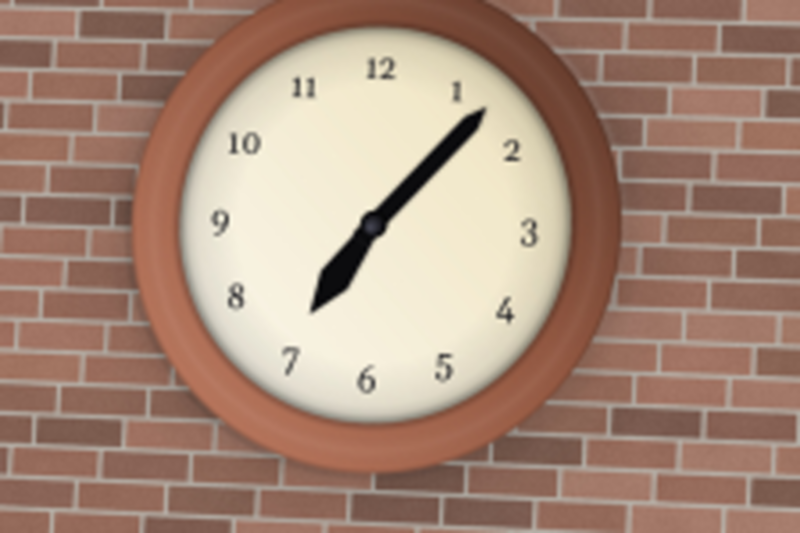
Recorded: 7:07
